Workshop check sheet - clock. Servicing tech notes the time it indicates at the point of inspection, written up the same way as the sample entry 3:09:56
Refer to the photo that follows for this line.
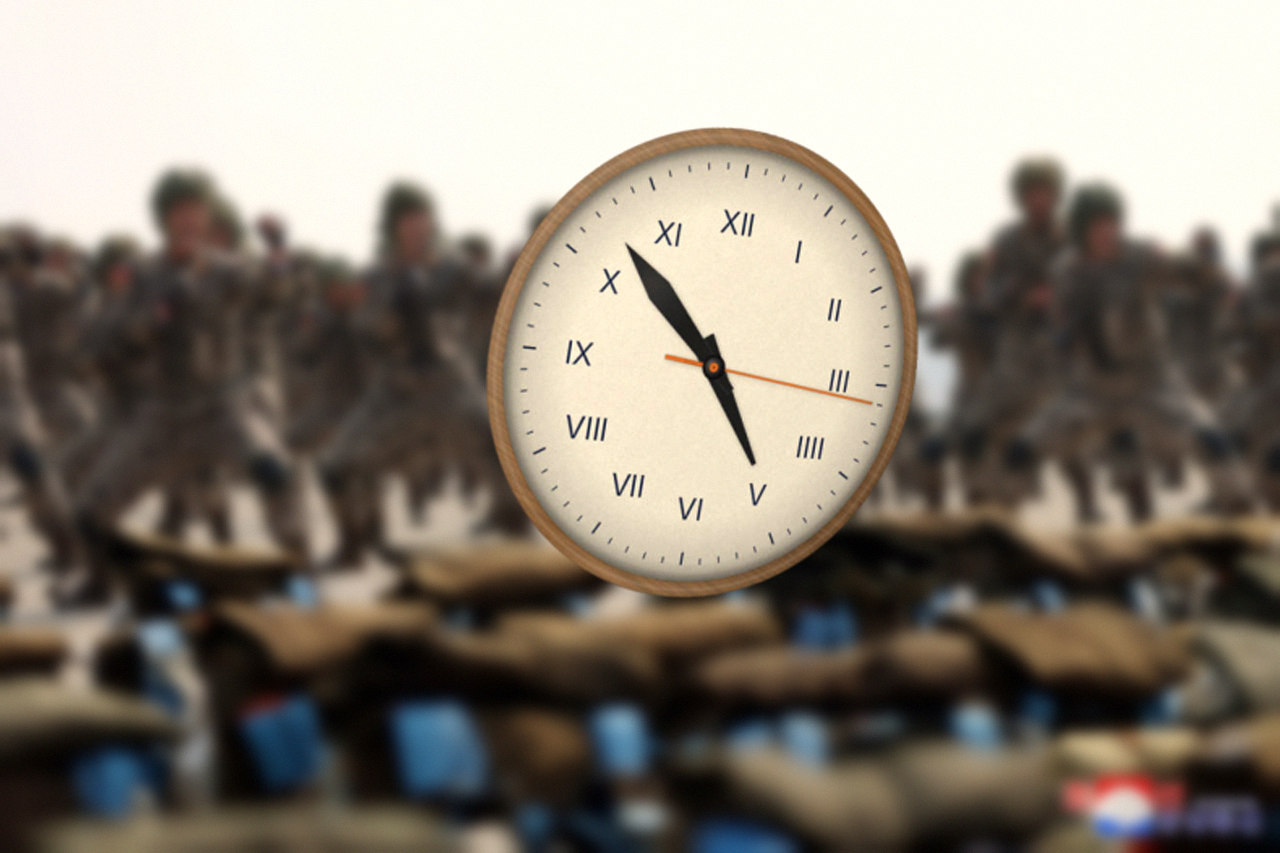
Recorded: 4:52:16
